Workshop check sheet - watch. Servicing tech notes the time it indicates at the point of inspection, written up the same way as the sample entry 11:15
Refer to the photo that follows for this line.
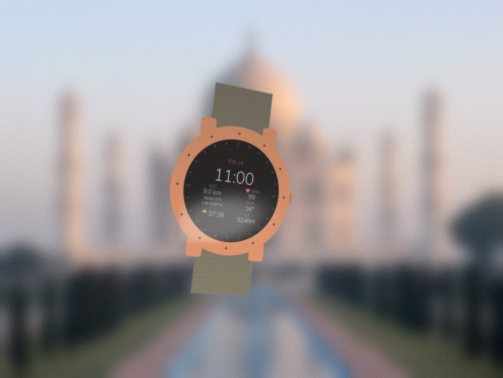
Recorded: 11:00
